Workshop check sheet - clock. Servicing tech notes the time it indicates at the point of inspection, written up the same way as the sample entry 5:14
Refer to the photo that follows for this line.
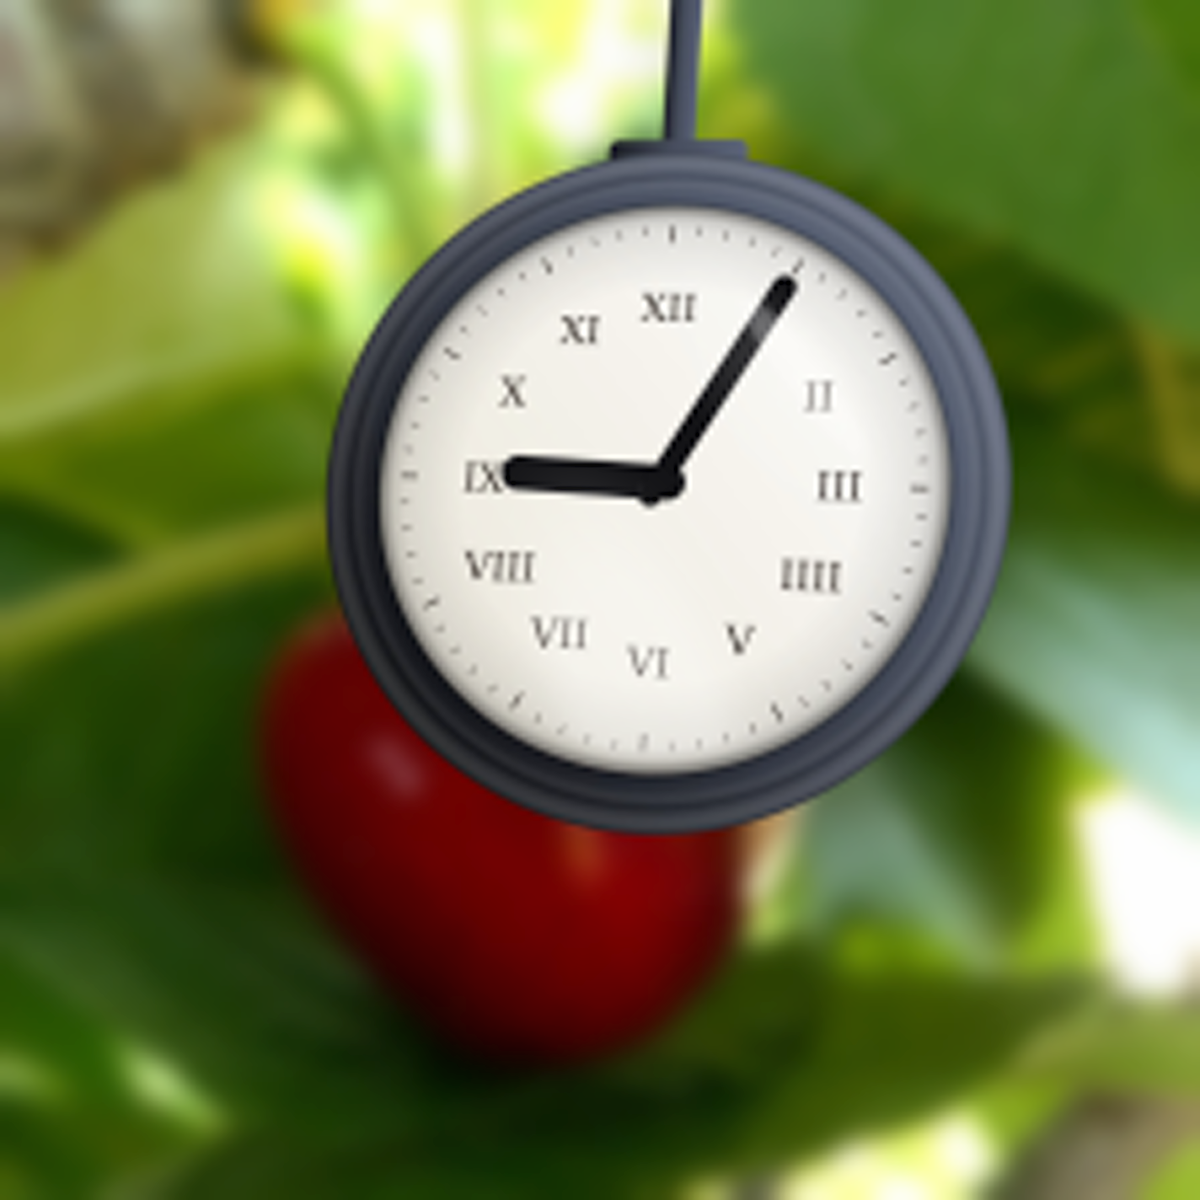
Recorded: 9:05
